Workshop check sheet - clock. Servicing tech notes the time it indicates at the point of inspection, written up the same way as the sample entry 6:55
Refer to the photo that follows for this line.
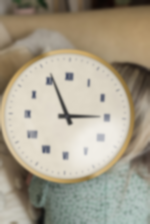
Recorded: 2:56
